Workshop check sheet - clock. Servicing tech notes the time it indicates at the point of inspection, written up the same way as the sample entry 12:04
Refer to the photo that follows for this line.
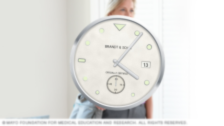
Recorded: 4:06
